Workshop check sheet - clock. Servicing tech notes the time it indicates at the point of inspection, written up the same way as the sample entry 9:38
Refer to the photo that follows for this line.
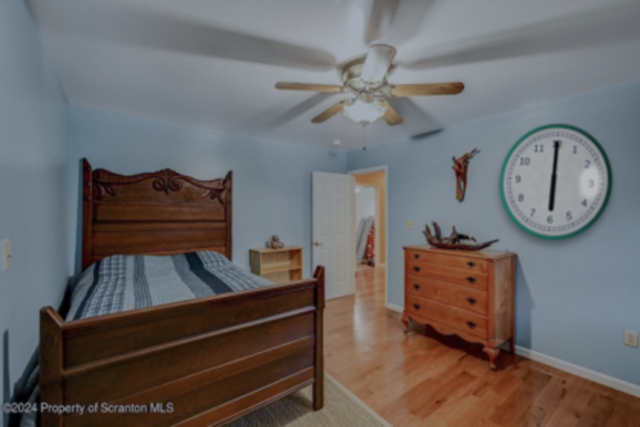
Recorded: 6:00
